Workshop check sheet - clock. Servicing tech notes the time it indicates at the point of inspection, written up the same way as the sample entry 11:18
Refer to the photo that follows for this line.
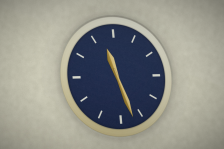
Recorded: 11:27
